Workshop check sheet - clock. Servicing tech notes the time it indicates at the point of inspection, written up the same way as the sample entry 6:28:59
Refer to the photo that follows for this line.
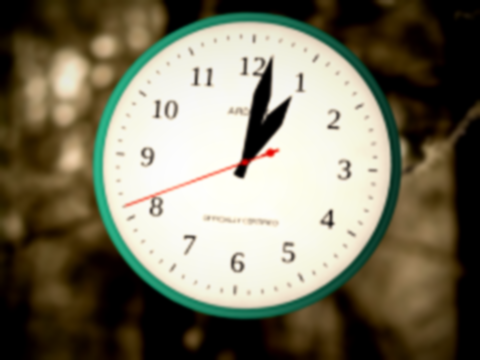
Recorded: 1:01:41
